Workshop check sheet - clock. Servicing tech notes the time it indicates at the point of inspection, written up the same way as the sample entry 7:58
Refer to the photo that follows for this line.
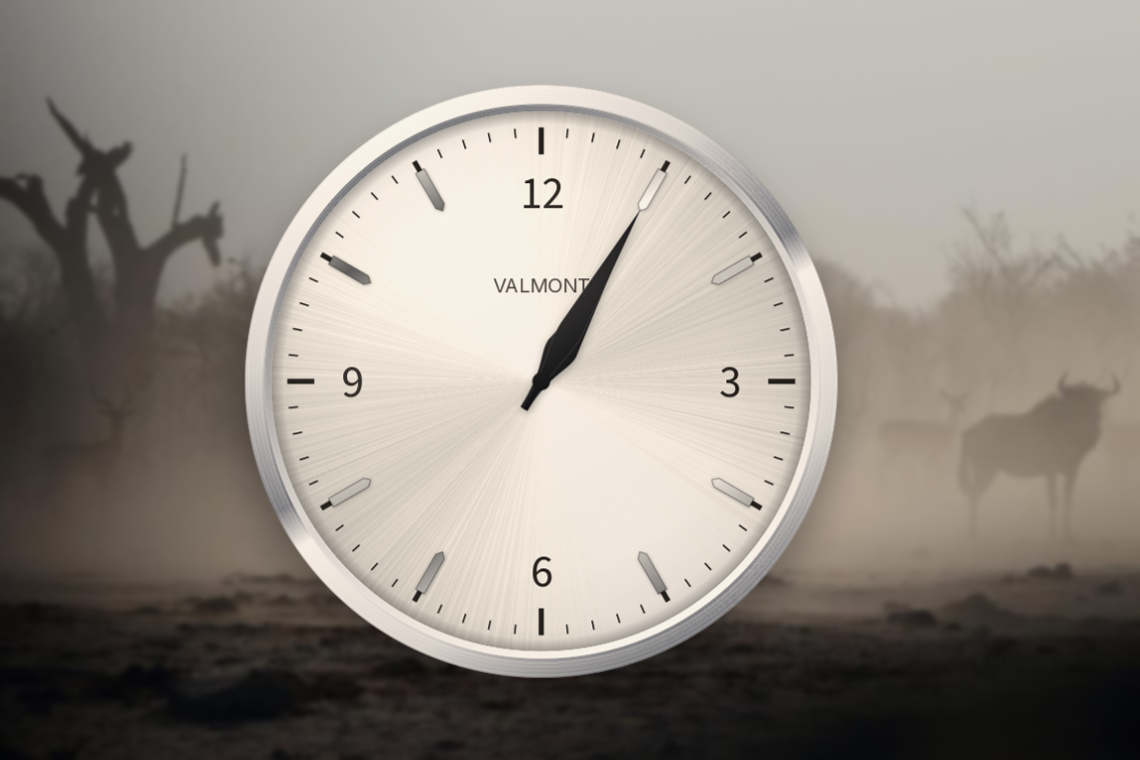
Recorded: 1:05
